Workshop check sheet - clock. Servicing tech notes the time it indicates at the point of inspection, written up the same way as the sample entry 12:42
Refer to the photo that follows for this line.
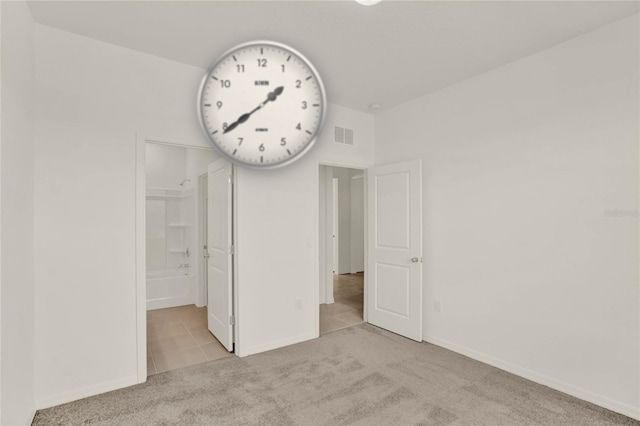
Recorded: 1:39
